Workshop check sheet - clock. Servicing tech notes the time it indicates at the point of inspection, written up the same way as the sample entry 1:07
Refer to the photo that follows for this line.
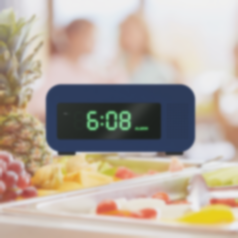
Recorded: 6:08
